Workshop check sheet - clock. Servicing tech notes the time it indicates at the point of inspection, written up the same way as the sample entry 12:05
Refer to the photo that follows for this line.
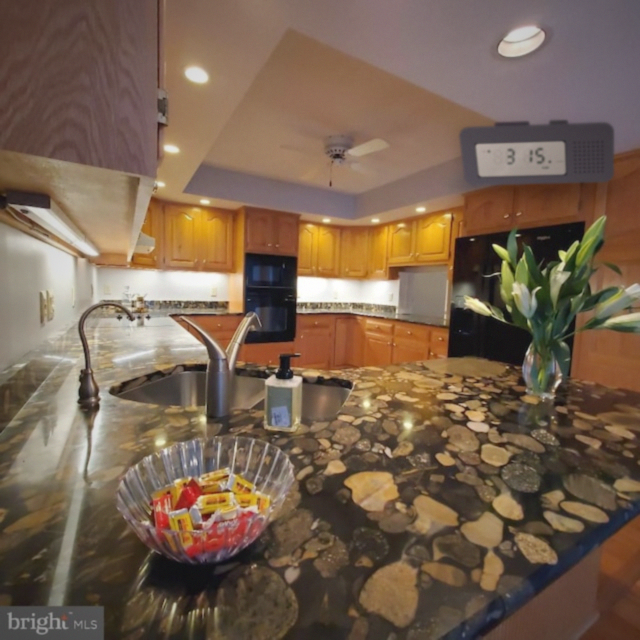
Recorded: 3:15
